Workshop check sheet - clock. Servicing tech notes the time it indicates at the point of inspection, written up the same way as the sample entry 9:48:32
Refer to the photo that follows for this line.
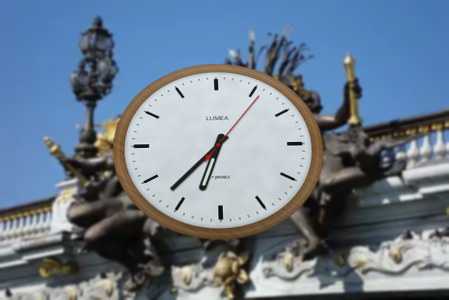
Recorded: 6:37:06
